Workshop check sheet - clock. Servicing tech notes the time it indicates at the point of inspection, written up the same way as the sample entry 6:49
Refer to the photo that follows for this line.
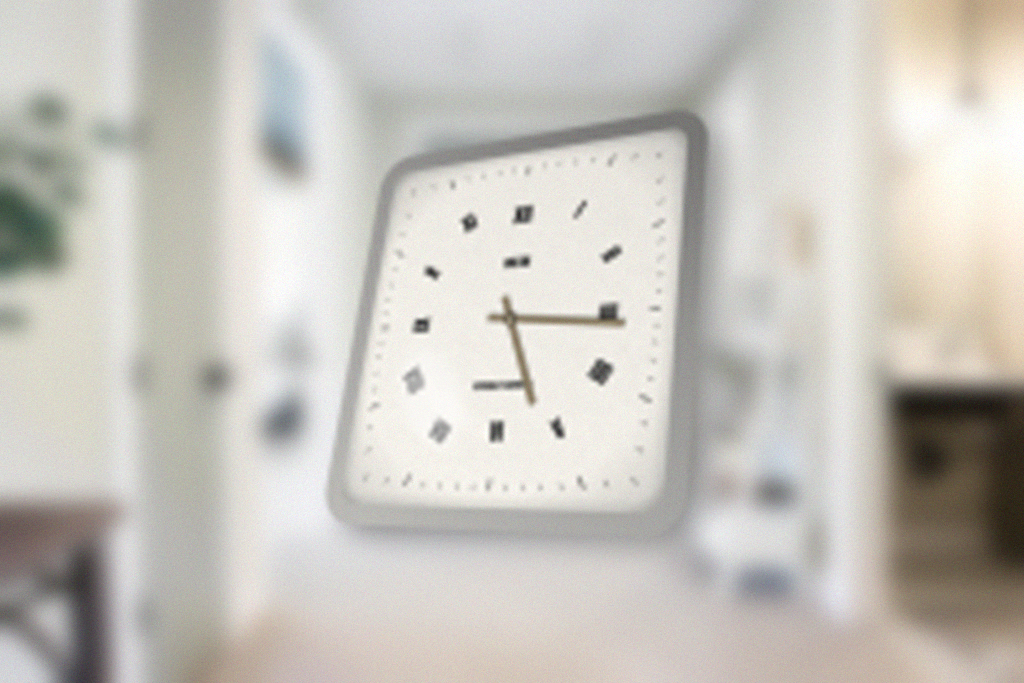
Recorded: 5:16
